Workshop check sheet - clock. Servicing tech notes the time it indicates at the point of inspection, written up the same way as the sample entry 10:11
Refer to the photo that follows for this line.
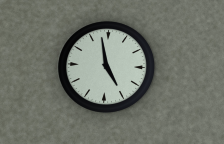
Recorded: 4:58
